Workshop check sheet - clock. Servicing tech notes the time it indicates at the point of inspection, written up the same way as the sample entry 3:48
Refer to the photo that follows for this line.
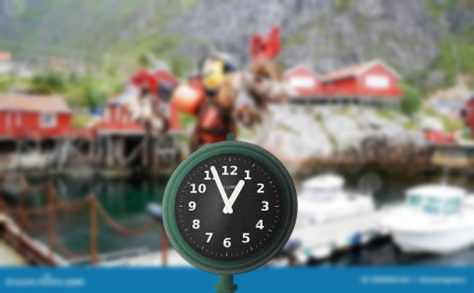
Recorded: 12:56
